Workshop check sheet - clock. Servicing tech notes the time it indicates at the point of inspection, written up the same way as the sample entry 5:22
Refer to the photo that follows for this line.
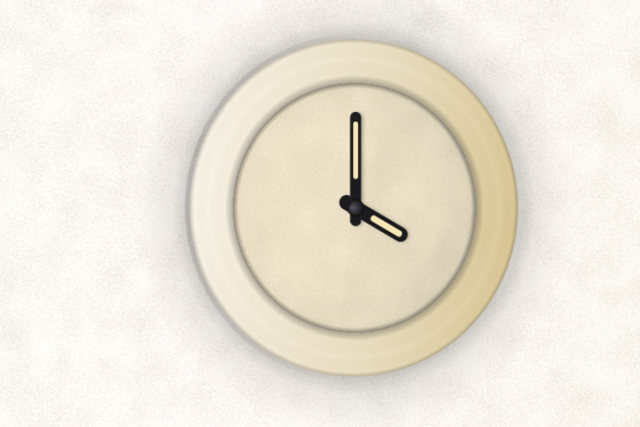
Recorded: 4:00
